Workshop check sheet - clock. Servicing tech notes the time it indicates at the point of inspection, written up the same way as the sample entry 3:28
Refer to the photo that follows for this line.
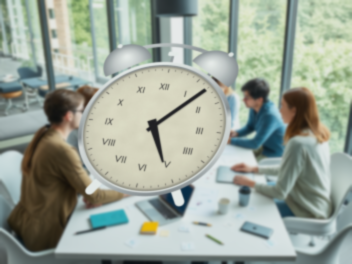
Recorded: 5:07
